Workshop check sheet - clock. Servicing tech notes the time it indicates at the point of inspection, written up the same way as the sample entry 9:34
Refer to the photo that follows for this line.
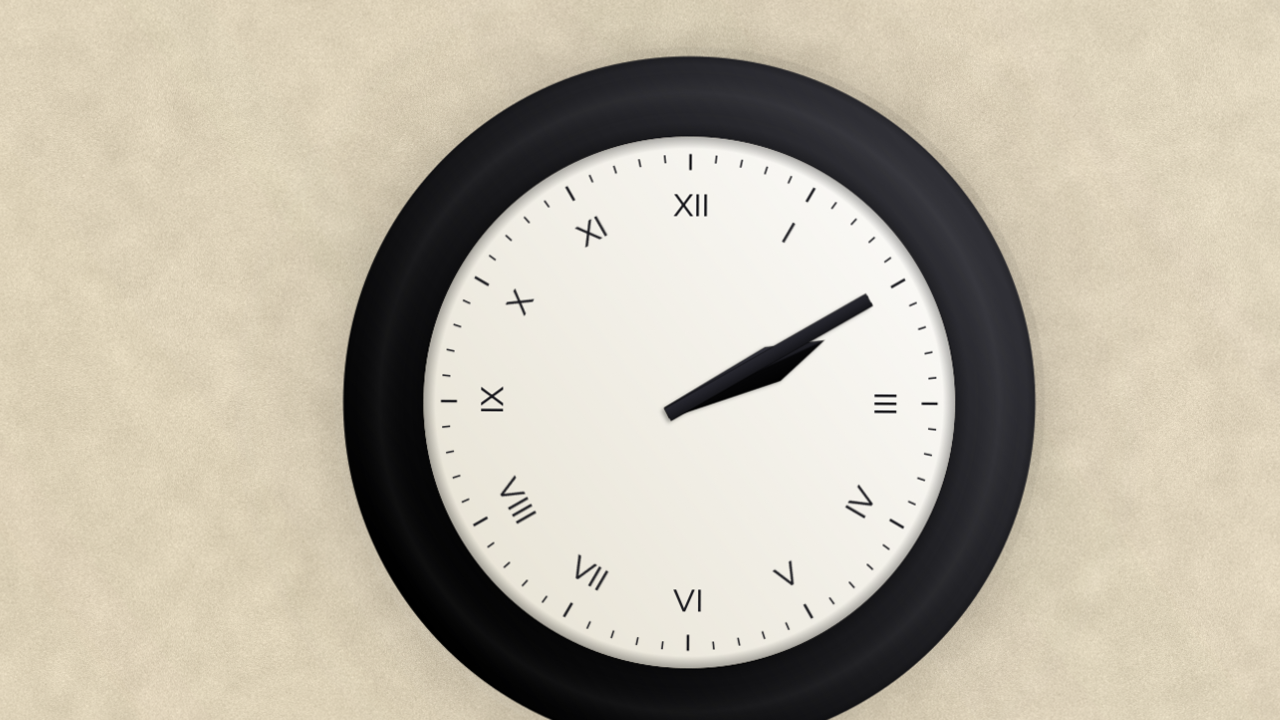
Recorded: 2:10
